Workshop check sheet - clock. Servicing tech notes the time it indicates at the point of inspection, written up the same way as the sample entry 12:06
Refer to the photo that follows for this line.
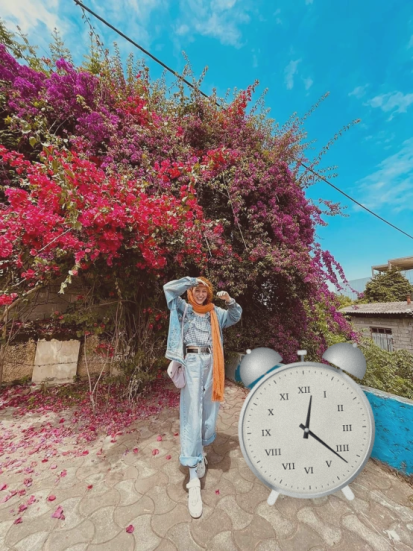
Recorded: 12:22
